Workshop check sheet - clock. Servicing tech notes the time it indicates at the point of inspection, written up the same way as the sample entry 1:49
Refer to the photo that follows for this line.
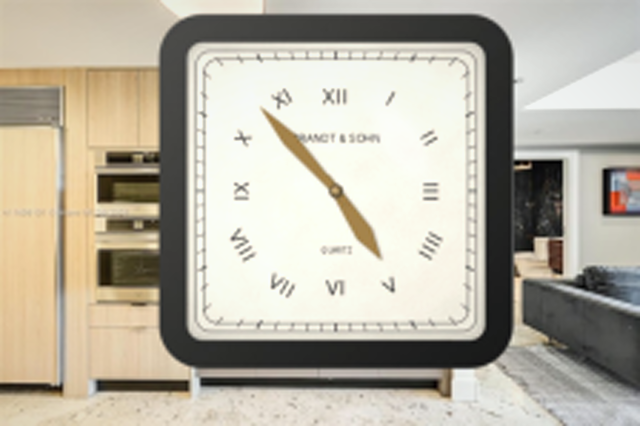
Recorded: 4:53
